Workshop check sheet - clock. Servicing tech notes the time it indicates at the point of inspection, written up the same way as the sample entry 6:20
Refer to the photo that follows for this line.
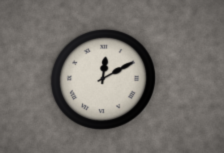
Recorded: 12:10
